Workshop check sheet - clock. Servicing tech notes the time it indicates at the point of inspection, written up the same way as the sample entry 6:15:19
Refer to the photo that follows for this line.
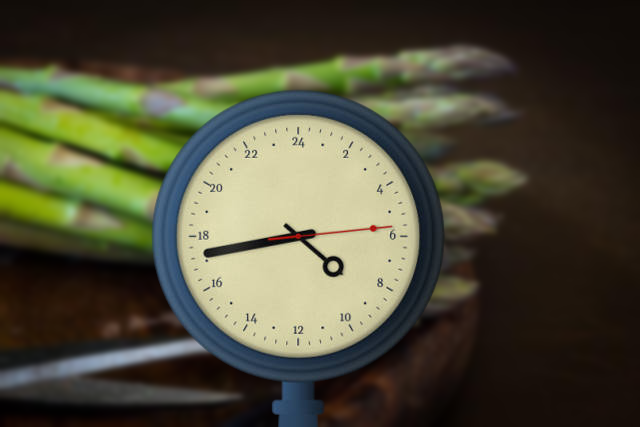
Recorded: 8:43:14
